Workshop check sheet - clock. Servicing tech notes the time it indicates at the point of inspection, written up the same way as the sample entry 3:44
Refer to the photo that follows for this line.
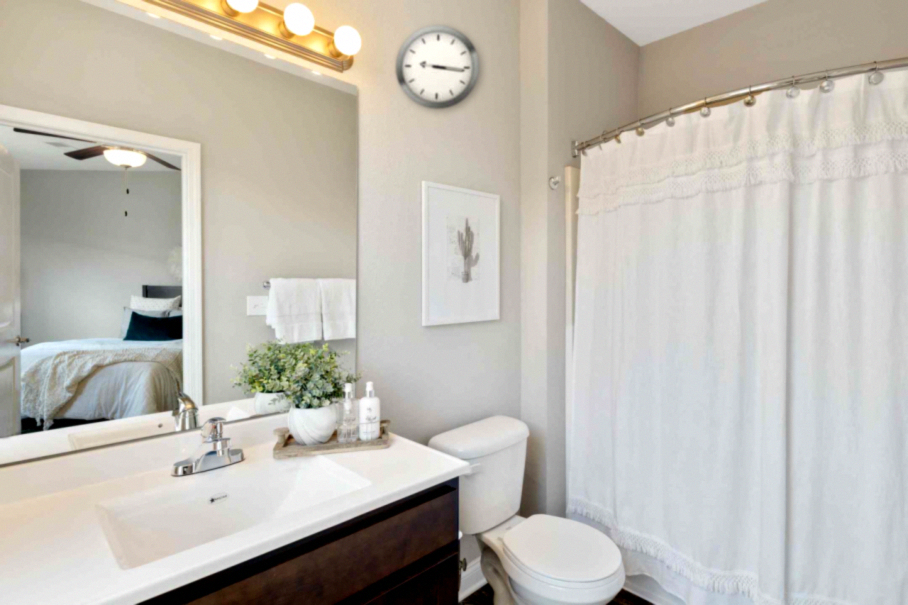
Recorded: 9:16
